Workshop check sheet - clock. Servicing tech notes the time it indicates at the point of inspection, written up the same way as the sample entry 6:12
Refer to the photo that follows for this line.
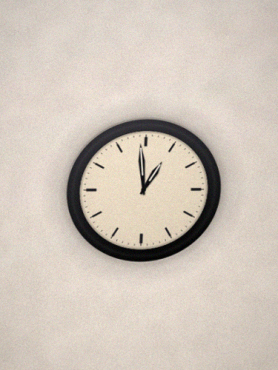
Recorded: 12:59
